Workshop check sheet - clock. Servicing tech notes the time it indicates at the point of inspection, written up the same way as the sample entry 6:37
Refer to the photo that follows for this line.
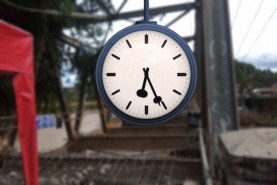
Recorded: 6:26
